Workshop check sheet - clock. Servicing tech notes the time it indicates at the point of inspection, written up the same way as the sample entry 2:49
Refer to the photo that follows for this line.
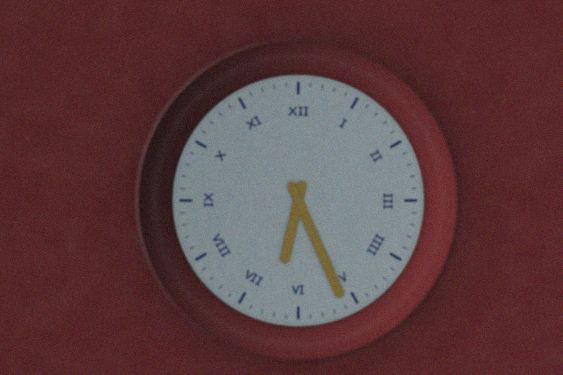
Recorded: 6:26
